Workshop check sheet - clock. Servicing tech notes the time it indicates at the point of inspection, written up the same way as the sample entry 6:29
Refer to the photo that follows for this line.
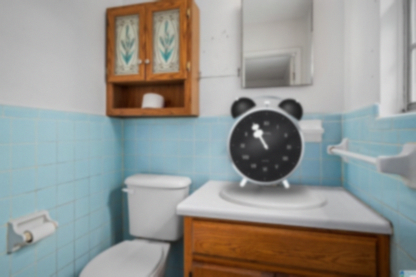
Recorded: 10:55
